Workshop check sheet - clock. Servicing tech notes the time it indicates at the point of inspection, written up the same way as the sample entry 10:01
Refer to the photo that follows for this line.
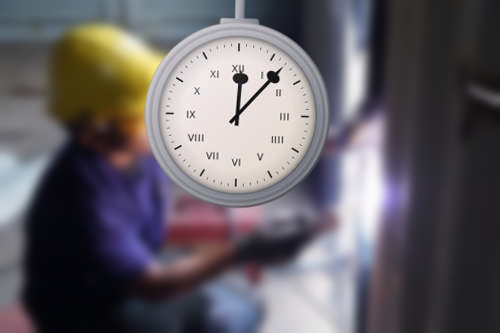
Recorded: 12:07
